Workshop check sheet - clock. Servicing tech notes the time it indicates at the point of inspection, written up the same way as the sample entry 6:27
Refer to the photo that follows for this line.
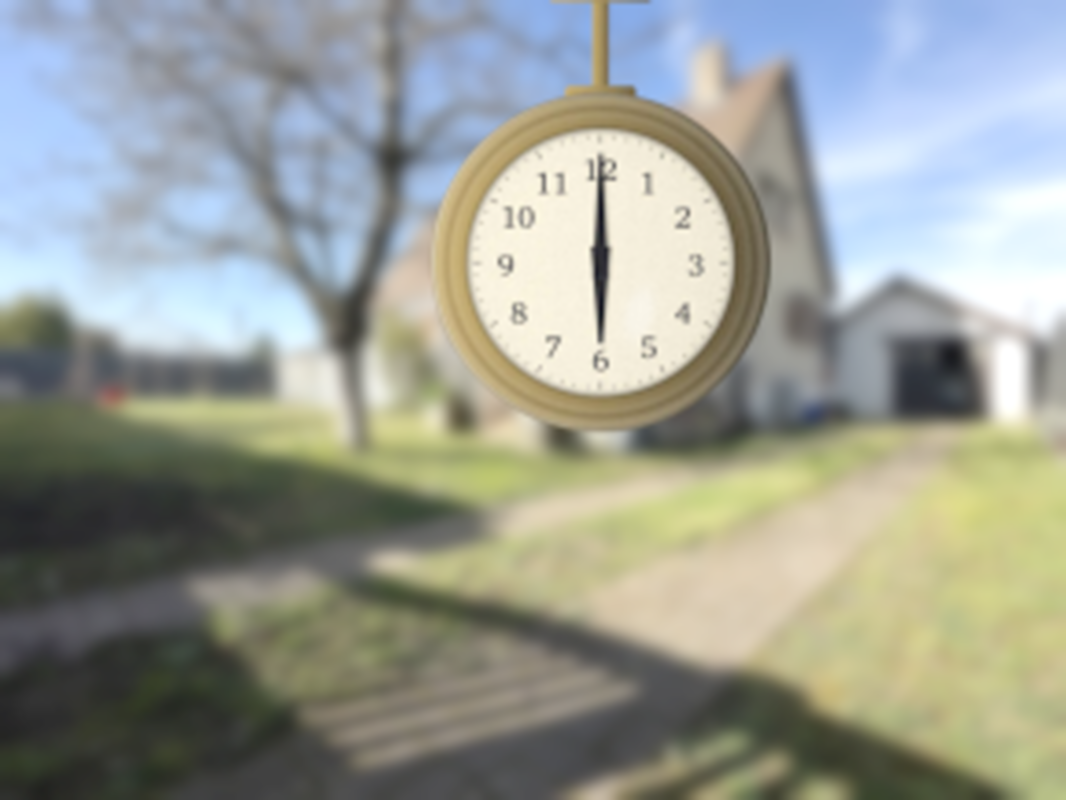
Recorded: 6:00
